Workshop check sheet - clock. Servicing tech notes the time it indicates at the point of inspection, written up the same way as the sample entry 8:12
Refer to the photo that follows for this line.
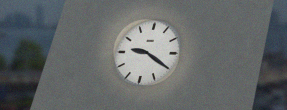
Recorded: 9:20
